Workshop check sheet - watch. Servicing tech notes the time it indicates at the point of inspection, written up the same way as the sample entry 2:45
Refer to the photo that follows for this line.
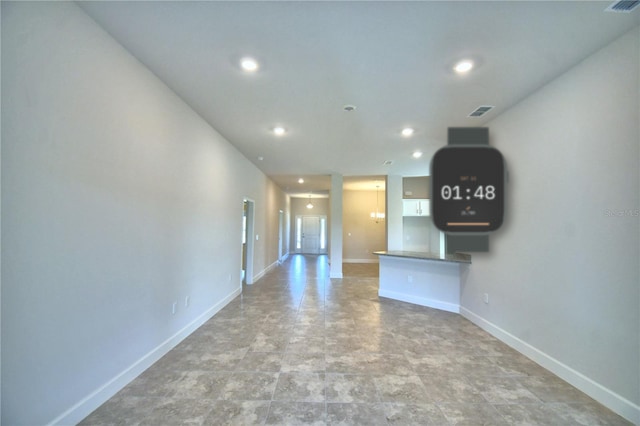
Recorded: 1:48
